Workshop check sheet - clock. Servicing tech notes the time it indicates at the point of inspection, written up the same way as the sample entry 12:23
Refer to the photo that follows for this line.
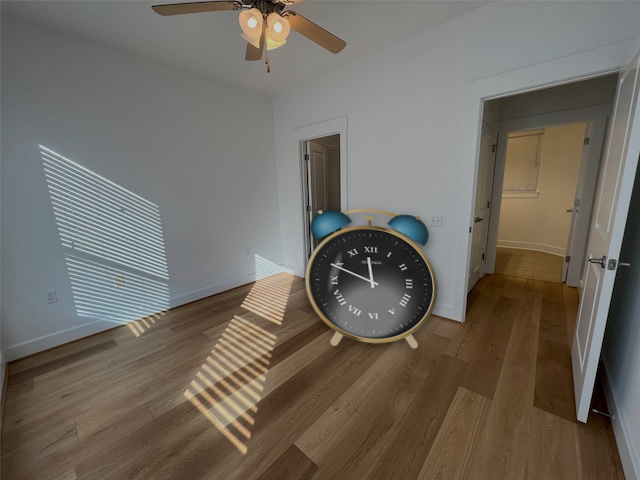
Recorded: 11:49
